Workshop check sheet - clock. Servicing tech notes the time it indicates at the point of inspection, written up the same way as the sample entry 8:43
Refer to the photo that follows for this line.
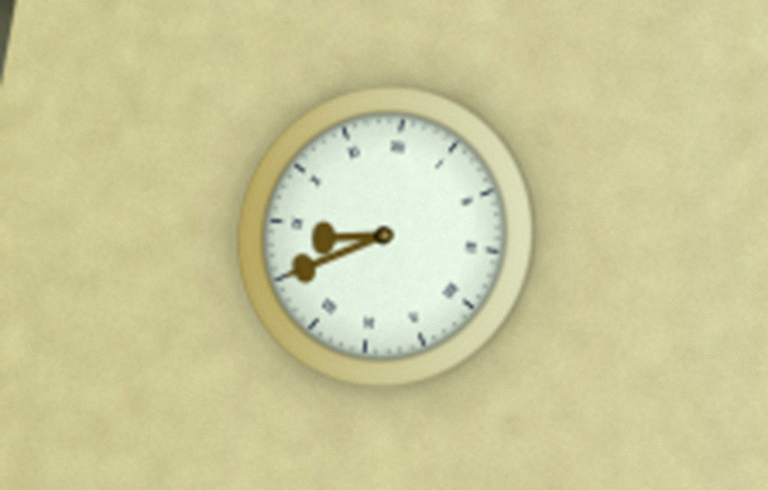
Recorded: 8:40
